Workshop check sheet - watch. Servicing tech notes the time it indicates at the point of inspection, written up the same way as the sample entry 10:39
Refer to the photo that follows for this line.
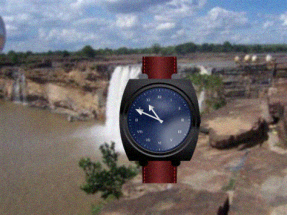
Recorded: 10:49
